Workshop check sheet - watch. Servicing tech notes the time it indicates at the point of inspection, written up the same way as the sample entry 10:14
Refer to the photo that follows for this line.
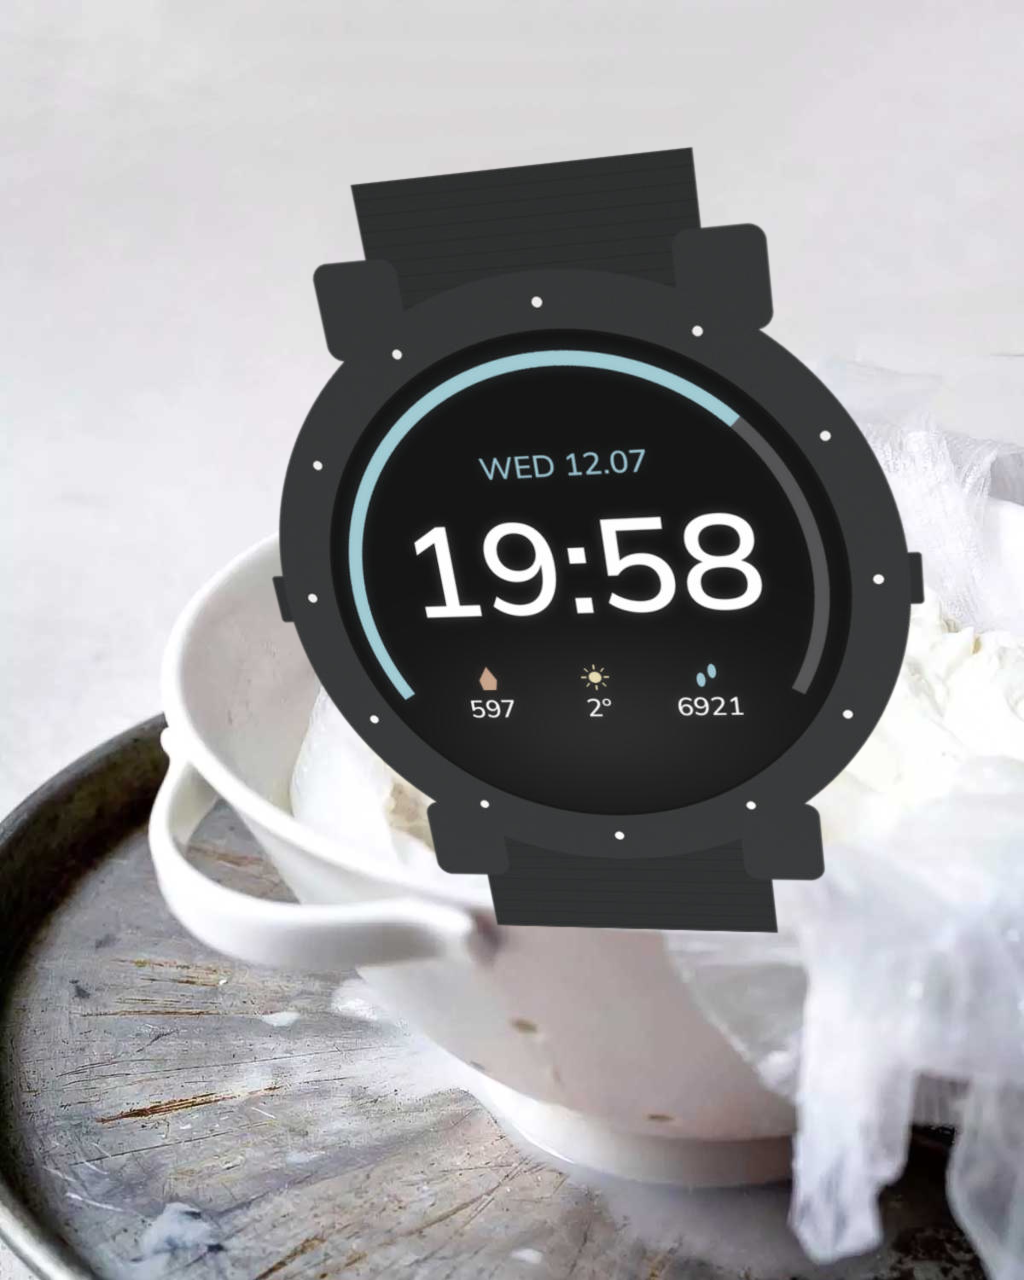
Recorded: 19:58
